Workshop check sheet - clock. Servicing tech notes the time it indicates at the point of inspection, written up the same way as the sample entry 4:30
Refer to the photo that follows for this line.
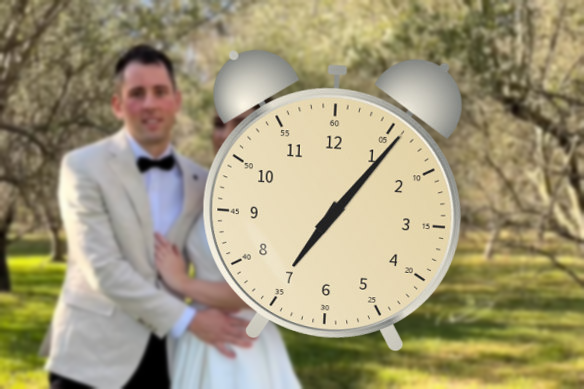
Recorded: 7:06
